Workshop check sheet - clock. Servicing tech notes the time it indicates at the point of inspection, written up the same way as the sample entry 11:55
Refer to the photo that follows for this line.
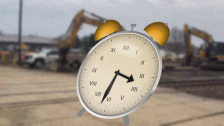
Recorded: 3:32
